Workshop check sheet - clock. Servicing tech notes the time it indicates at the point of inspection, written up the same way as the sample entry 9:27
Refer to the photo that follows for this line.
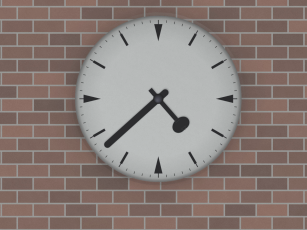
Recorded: 4:38
